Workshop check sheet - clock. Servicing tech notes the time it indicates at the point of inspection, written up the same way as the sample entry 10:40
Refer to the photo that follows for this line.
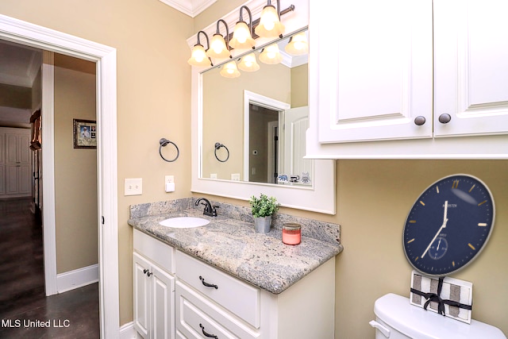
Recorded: 11:34
